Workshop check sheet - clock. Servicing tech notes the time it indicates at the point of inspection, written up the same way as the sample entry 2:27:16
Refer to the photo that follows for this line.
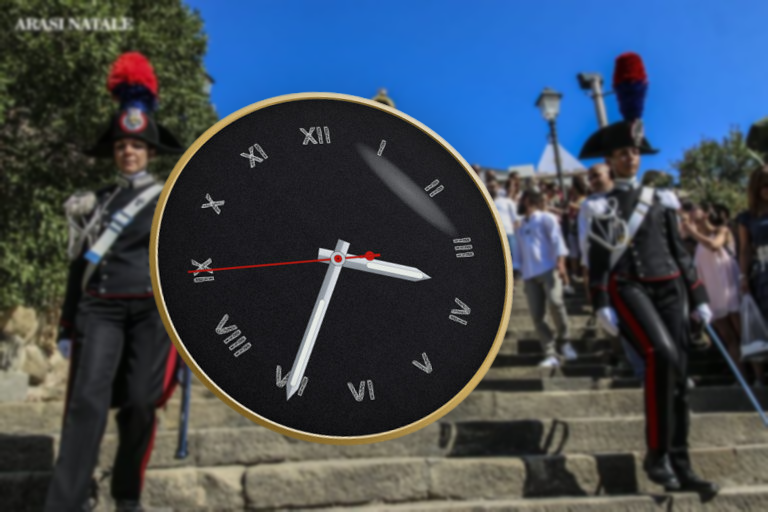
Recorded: 3:34:45
